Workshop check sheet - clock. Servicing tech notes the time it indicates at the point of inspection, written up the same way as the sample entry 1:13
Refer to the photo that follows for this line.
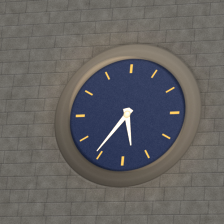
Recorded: 5:36
